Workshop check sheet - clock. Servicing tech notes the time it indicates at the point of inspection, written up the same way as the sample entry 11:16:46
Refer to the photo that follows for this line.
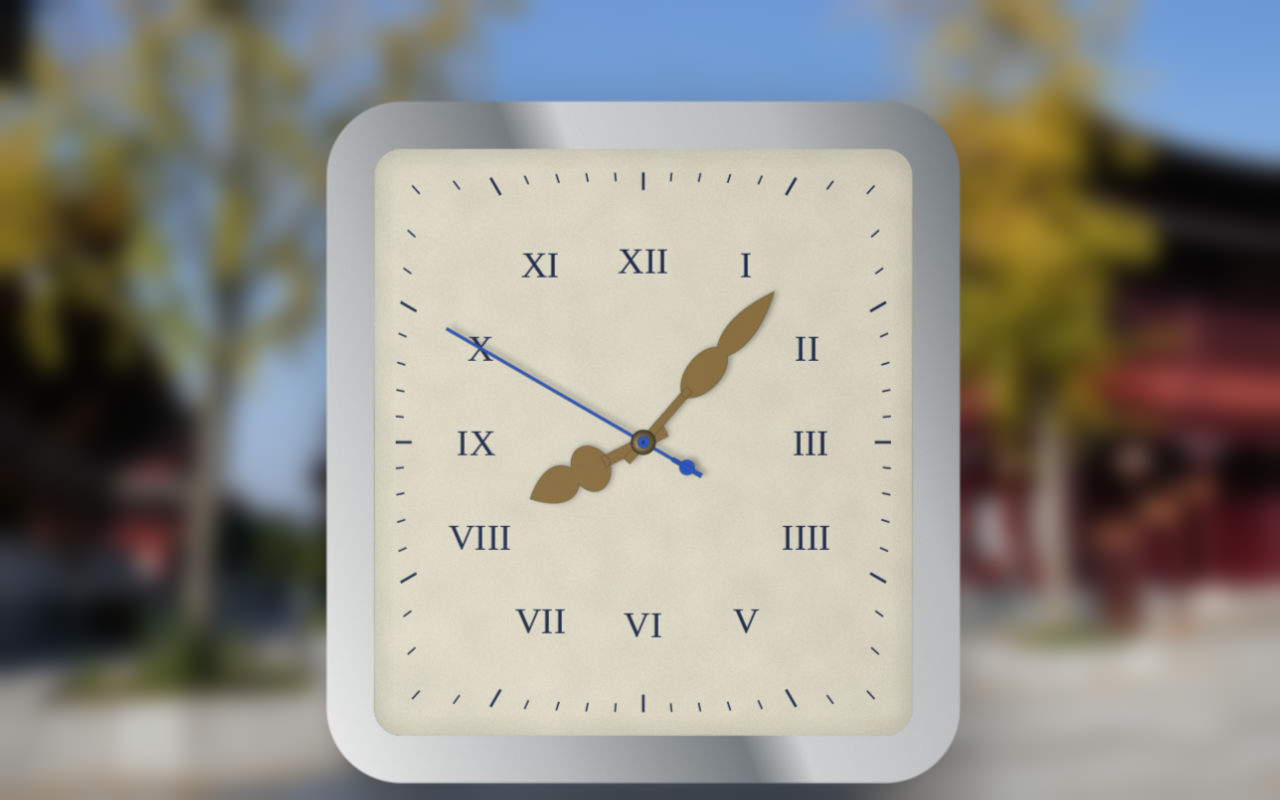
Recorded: 8:06:50
